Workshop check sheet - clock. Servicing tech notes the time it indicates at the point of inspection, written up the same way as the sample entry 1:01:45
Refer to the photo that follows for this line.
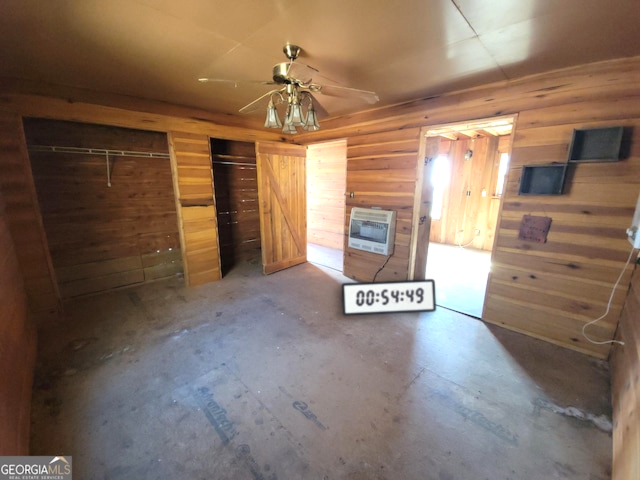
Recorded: 0:54:49
